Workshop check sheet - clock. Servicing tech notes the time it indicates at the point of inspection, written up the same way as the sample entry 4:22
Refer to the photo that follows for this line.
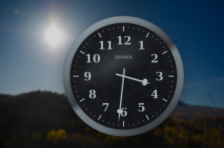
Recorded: 3:31
